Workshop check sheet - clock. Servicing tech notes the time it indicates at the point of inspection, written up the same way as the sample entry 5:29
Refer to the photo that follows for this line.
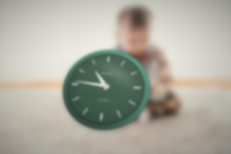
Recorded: 10:46
